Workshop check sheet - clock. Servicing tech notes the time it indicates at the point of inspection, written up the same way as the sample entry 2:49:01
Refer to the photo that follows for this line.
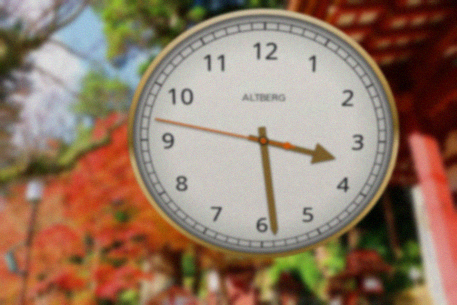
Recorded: 3:28:47
